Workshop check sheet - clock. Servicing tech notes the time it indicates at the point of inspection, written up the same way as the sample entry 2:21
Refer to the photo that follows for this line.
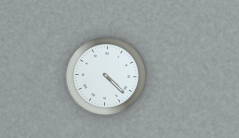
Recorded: 4:22
